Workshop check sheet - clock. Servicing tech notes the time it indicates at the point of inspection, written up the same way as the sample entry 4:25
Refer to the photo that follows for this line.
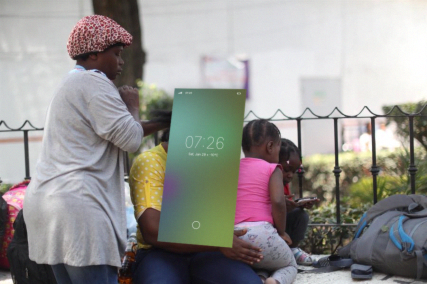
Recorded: 7:26
